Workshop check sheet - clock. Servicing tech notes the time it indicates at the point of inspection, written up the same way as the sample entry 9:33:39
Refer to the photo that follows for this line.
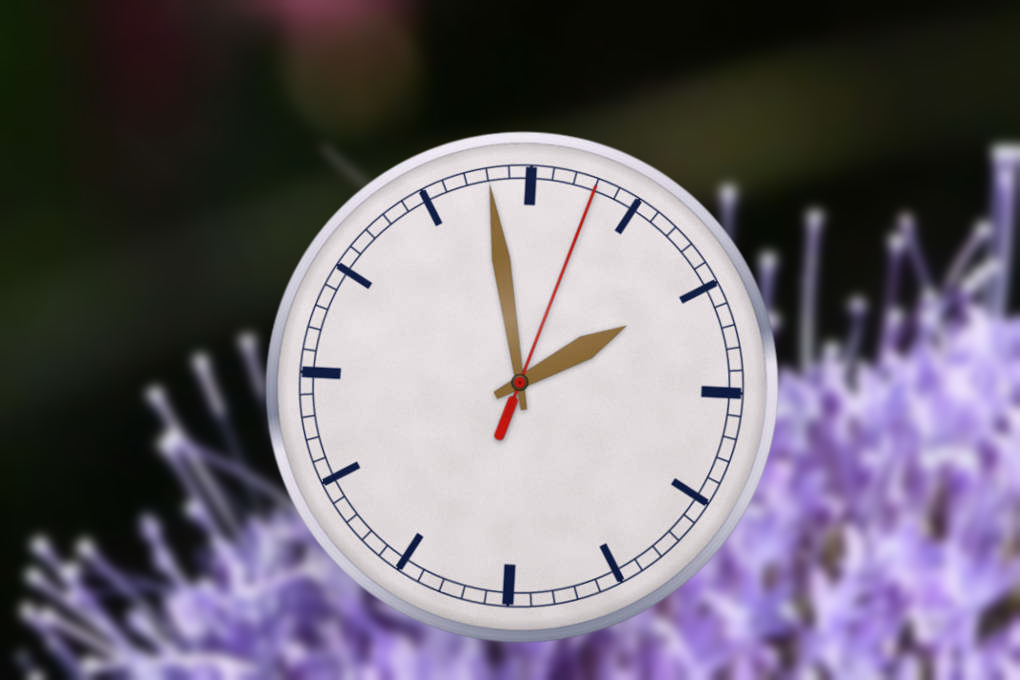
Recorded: 1:58:03
